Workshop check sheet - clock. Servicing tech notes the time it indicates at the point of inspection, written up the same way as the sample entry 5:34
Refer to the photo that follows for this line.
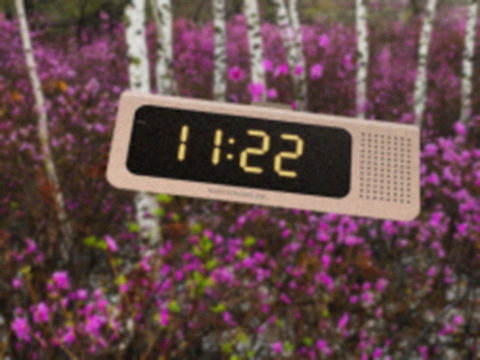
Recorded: 11:22
